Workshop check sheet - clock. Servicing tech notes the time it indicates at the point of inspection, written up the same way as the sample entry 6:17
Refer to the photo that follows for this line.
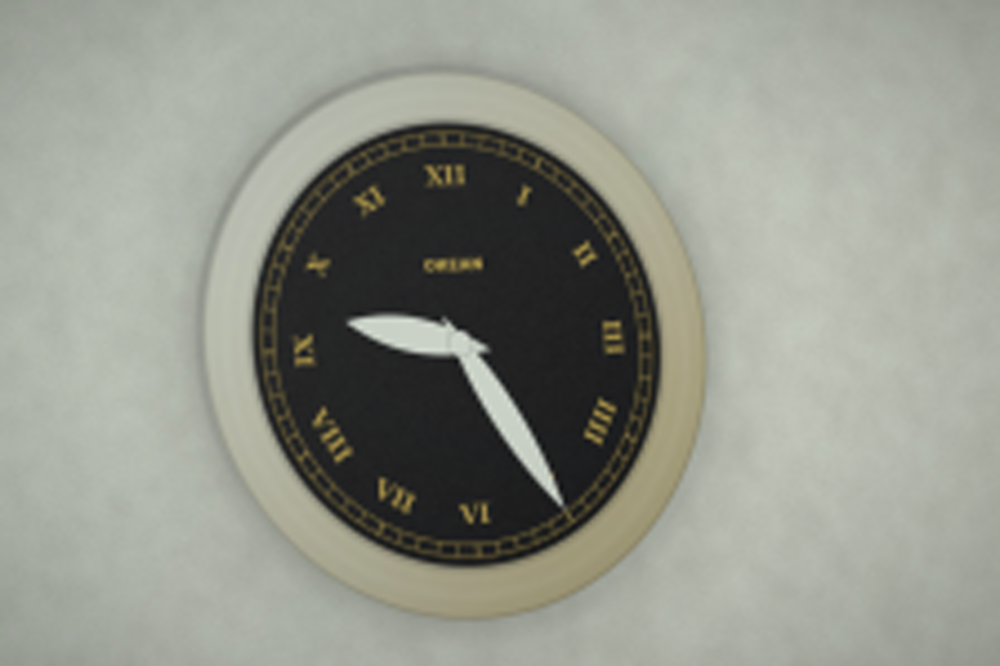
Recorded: 9:25
